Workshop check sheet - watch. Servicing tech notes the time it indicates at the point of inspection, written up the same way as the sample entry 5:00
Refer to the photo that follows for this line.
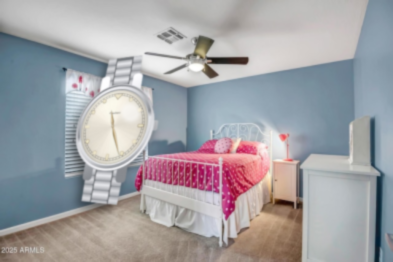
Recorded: 11:26
